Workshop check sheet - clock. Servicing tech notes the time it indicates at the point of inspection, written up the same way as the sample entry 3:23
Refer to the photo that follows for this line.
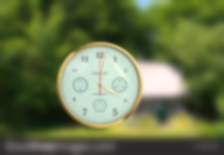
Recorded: 4:02
